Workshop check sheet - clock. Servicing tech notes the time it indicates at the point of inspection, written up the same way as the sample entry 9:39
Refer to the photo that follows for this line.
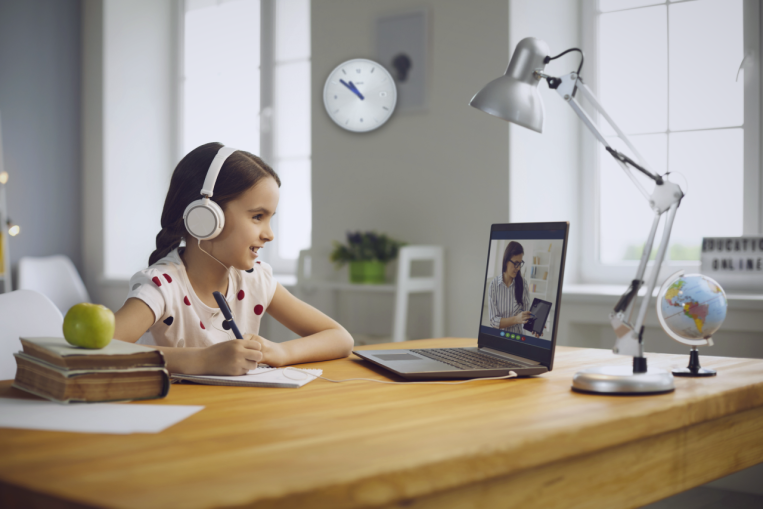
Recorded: 10:52
